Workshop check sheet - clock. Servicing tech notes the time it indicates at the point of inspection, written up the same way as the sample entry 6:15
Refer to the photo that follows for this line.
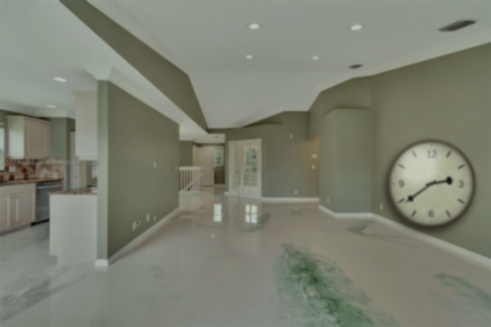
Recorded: 2:39
